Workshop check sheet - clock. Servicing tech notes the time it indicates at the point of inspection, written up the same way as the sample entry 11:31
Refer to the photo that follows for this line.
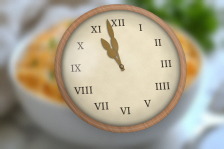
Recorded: 10:58
